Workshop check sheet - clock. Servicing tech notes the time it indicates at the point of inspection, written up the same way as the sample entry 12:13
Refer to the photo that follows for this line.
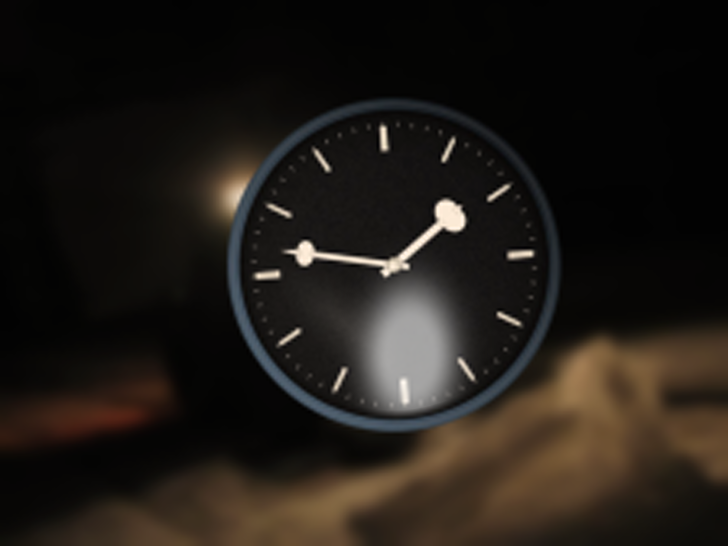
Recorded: 1:47
